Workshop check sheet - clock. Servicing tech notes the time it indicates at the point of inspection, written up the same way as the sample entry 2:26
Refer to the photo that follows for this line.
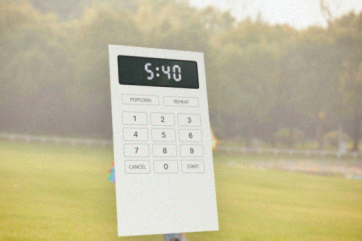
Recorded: 5:40
